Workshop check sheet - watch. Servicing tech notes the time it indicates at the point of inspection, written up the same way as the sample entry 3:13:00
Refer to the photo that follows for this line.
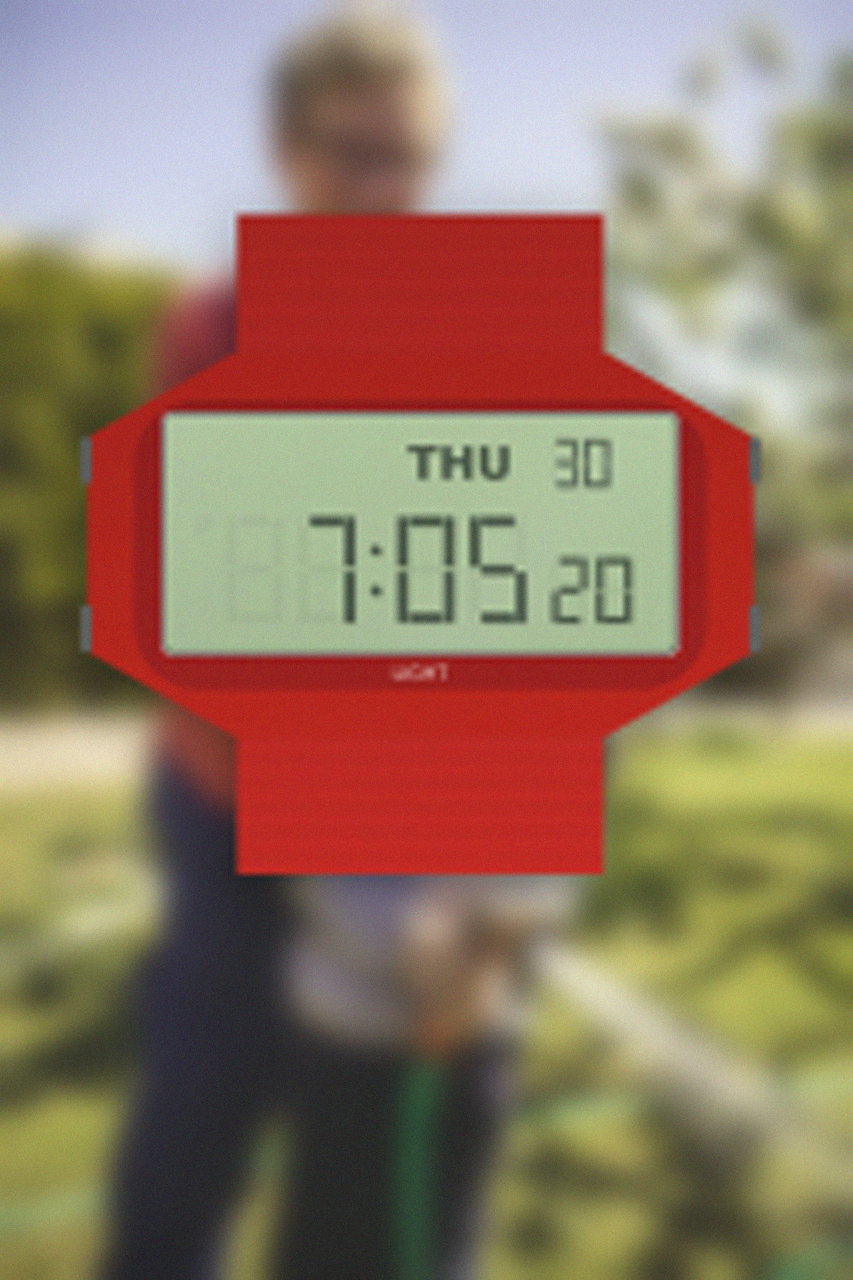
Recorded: 7:05:20
